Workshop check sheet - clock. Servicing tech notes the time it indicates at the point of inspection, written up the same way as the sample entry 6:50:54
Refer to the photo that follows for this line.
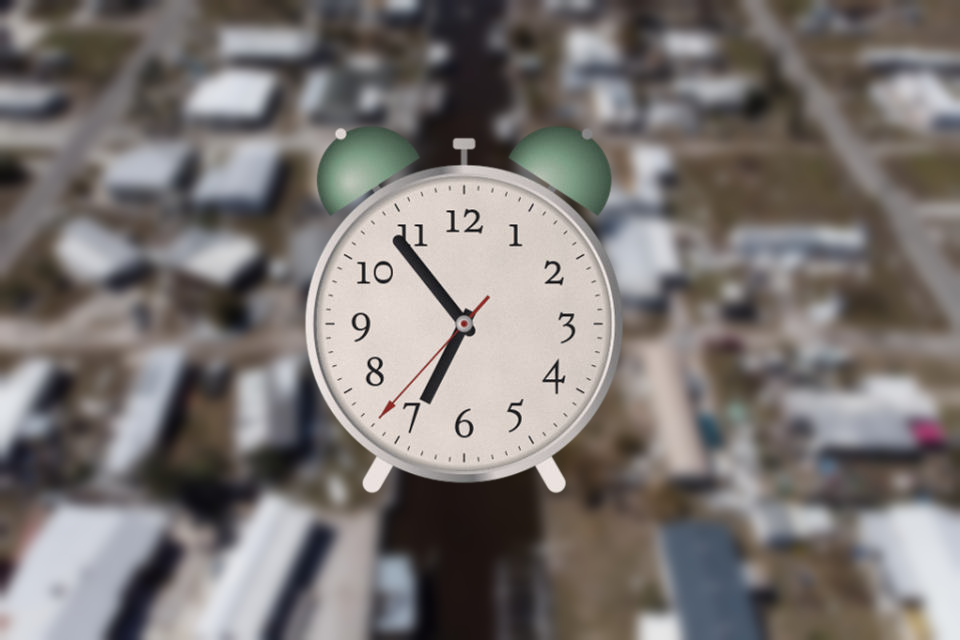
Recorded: 6:53:37
